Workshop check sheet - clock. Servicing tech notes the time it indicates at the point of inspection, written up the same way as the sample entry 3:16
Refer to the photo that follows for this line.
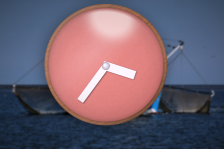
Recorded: 3:36
